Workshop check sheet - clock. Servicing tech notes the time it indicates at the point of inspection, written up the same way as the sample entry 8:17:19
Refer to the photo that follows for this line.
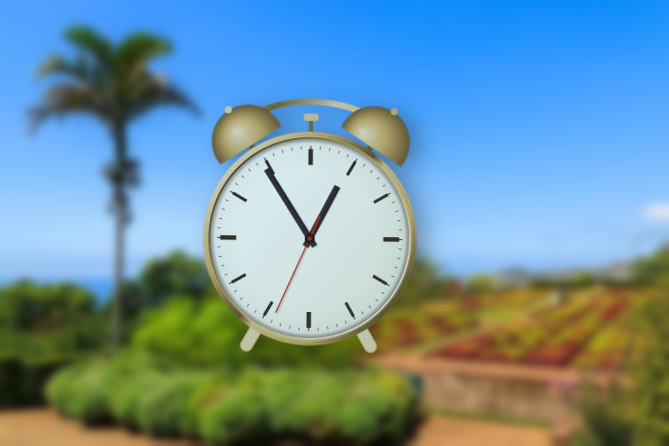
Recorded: 12:54:34
